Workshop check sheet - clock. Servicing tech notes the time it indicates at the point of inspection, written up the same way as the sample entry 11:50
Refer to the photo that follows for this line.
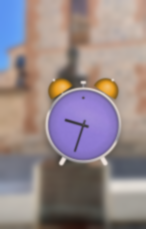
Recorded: 9:33
